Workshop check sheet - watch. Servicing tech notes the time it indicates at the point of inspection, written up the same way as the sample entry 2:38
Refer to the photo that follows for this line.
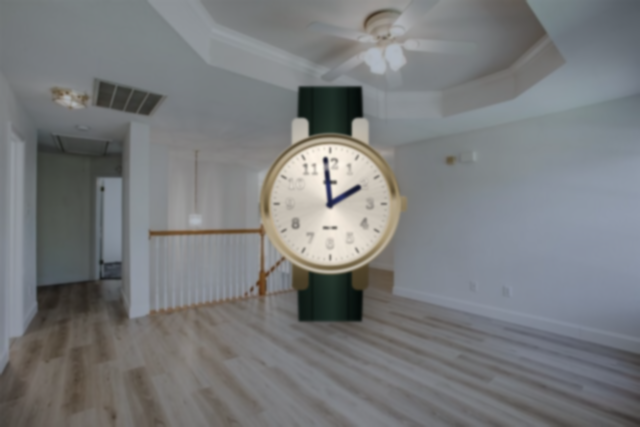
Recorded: 1:59
